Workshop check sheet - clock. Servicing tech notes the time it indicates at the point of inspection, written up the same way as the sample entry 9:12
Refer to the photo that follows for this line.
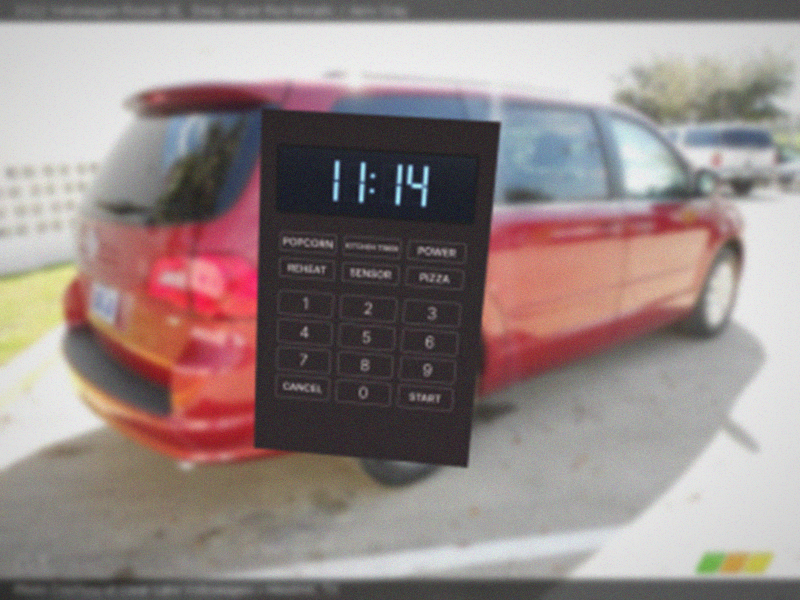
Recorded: 11:14
